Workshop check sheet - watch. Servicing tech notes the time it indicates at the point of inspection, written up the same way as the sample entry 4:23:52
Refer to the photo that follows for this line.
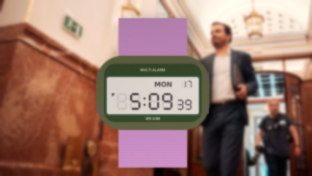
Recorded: 5:09:39
